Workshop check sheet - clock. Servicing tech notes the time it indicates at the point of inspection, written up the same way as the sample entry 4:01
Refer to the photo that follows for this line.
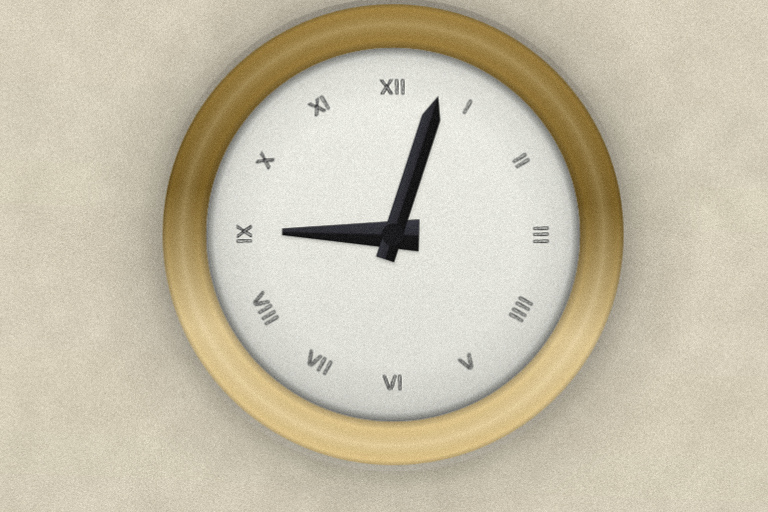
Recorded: 9:03
